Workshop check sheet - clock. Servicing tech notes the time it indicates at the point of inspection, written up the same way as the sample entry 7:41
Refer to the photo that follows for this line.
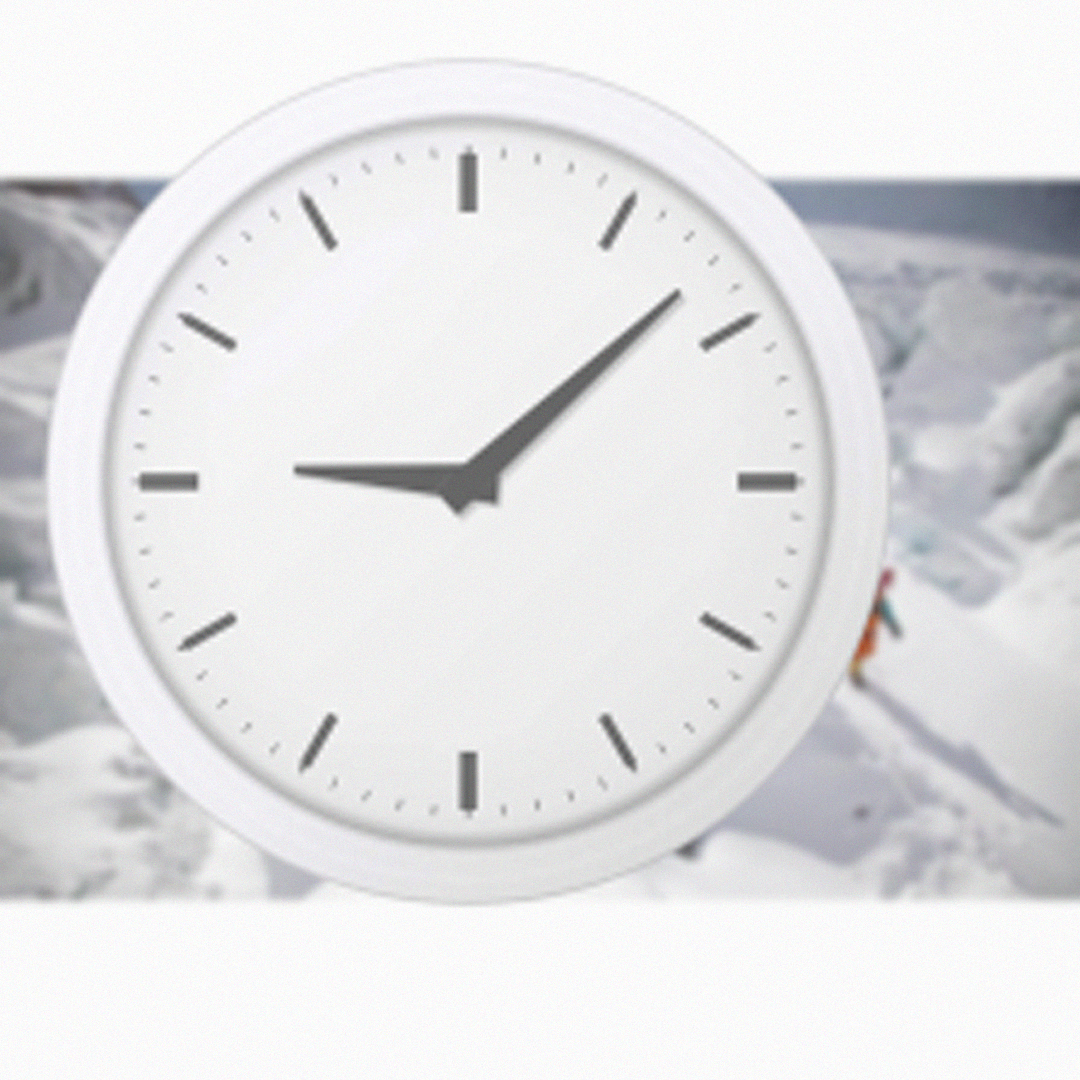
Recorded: 9:08
